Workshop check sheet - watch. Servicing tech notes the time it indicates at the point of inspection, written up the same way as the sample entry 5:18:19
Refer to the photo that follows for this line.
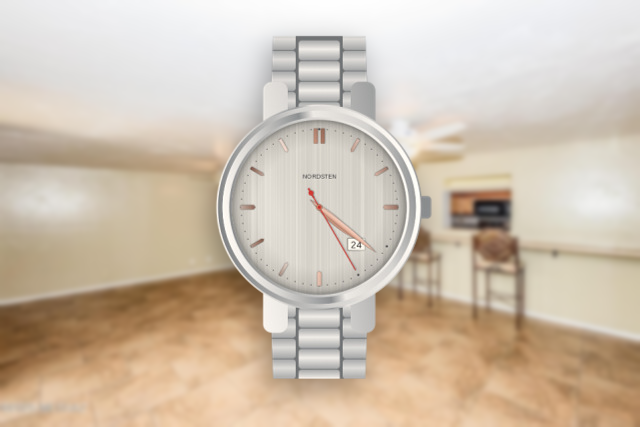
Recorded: 4:21:25
